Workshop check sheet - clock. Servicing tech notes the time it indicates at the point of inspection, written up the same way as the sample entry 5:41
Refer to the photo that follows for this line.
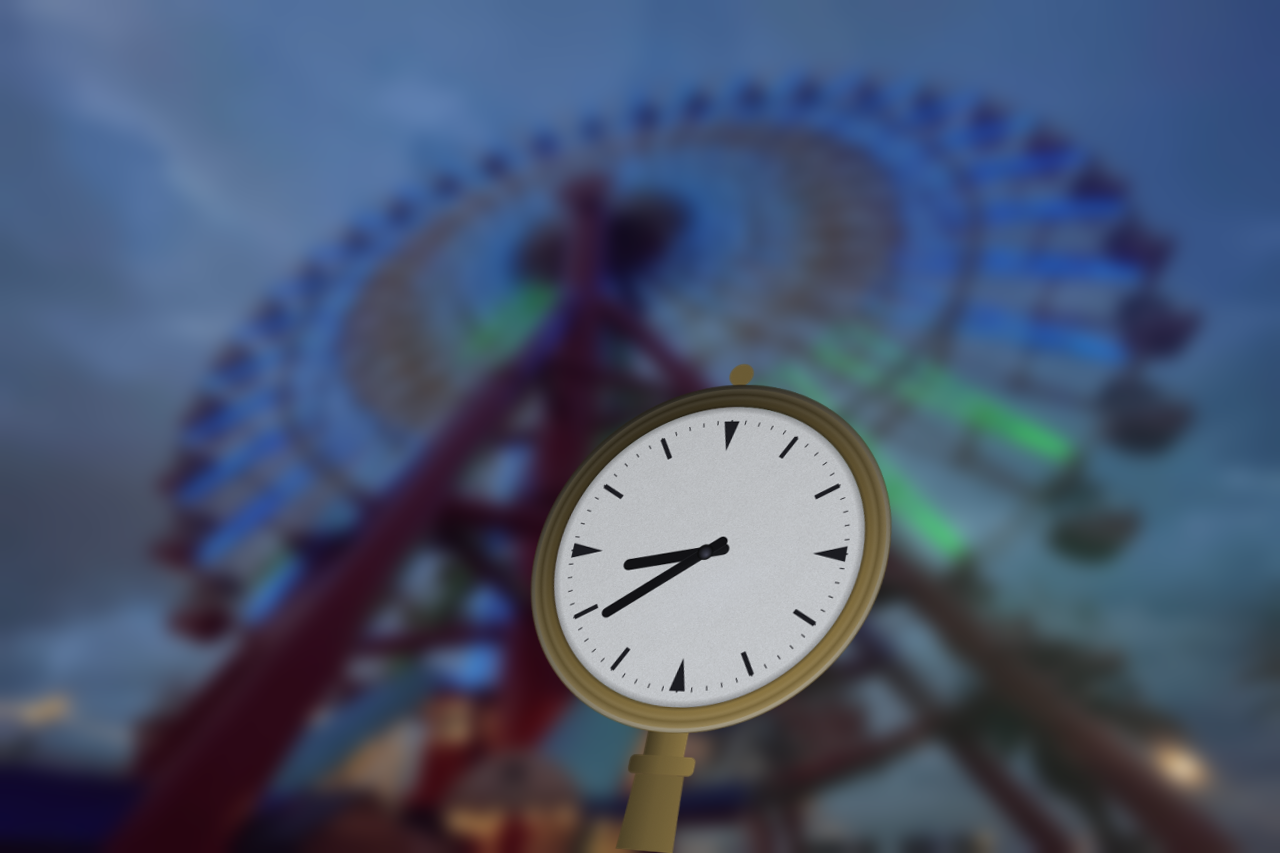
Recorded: 8:39
